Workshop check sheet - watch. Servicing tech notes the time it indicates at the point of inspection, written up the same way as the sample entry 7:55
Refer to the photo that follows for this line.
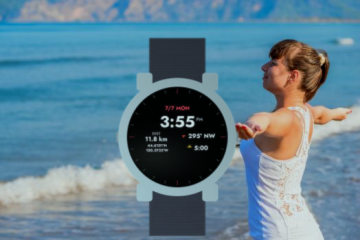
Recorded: 3:55
